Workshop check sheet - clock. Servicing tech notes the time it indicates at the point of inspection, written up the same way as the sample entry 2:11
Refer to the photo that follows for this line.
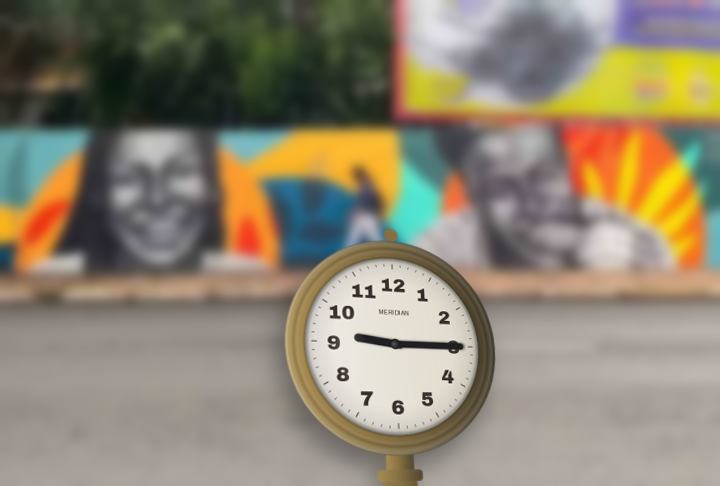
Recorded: 9:15
